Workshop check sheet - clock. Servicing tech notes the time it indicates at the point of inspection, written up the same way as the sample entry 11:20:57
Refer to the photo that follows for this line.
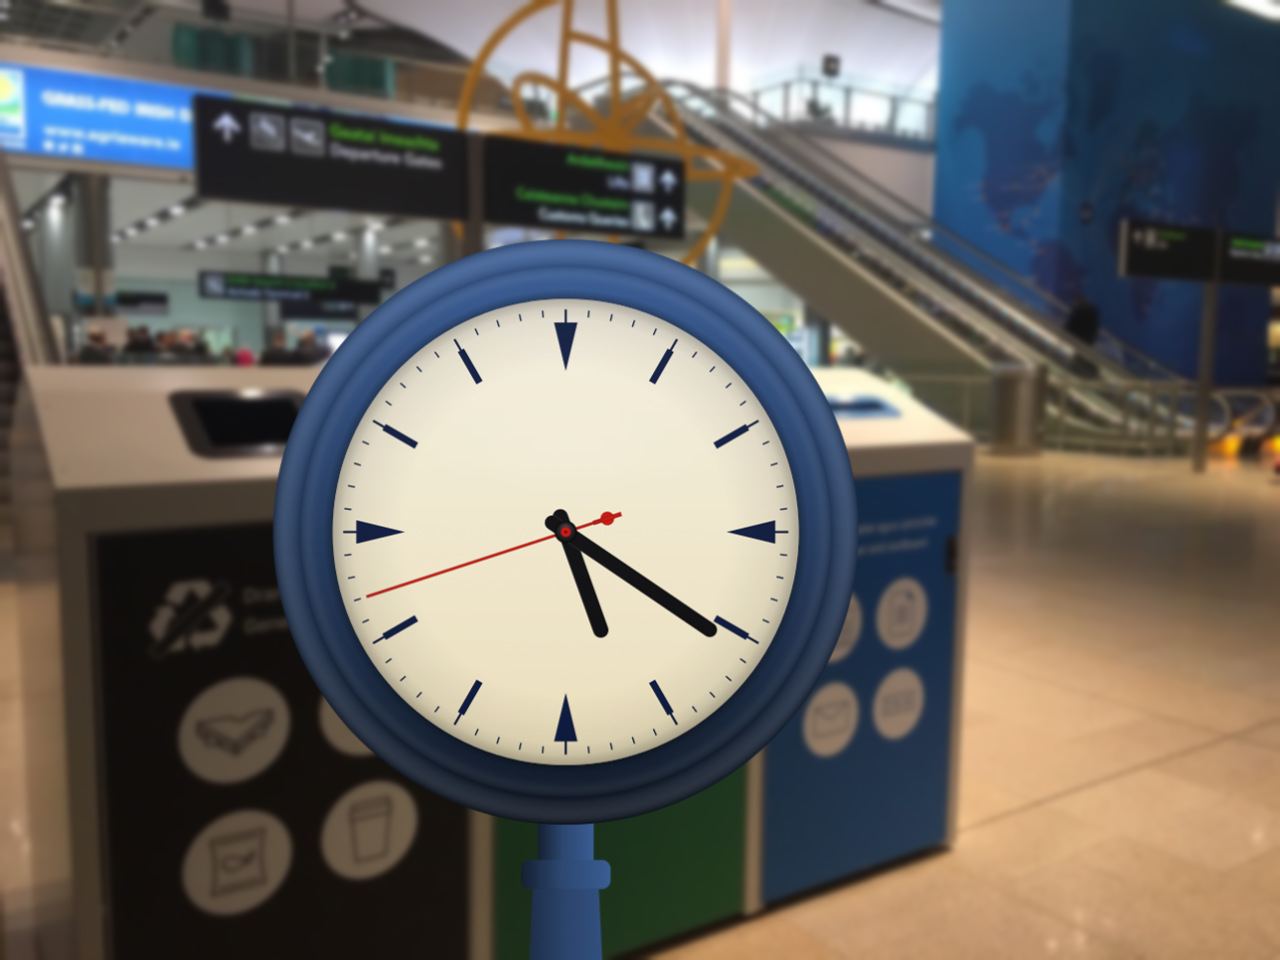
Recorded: 5:20:42
